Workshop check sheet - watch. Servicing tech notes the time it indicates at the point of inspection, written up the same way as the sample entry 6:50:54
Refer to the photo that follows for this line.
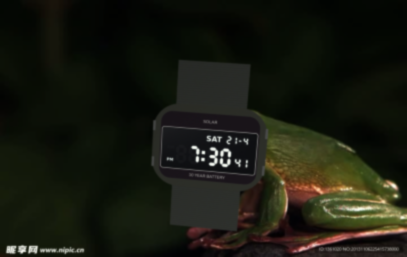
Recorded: 7:30:41
